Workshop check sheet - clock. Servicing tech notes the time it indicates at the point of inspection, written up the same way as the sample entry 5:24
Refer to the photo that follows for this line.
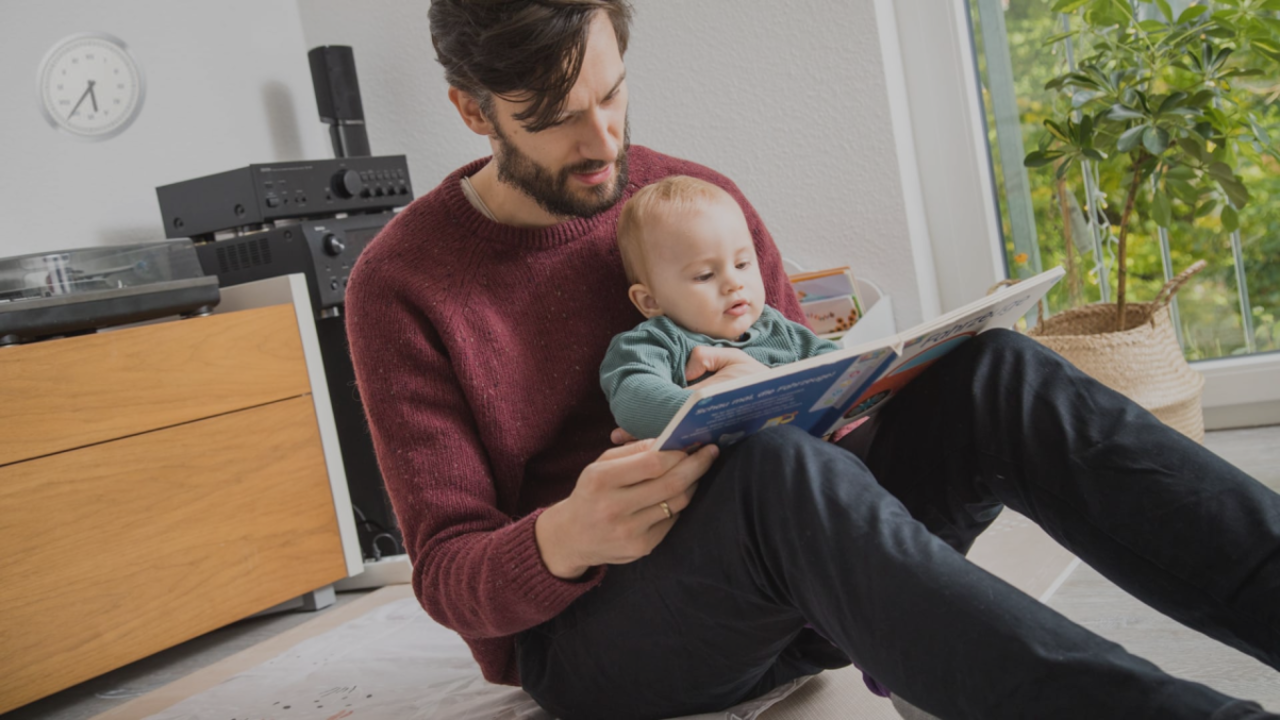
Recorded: 5:36
